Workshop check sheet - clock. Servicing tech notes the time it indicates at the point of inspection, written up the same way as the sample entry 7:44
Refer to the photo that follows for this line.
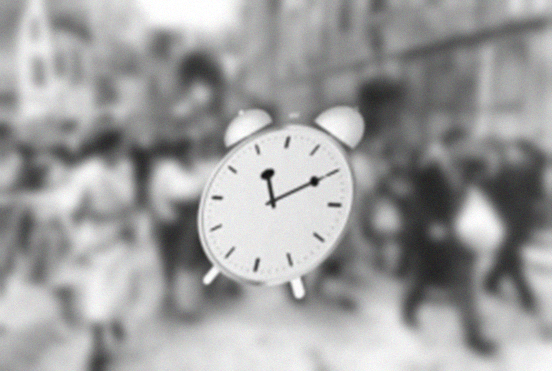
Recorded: 11:10
